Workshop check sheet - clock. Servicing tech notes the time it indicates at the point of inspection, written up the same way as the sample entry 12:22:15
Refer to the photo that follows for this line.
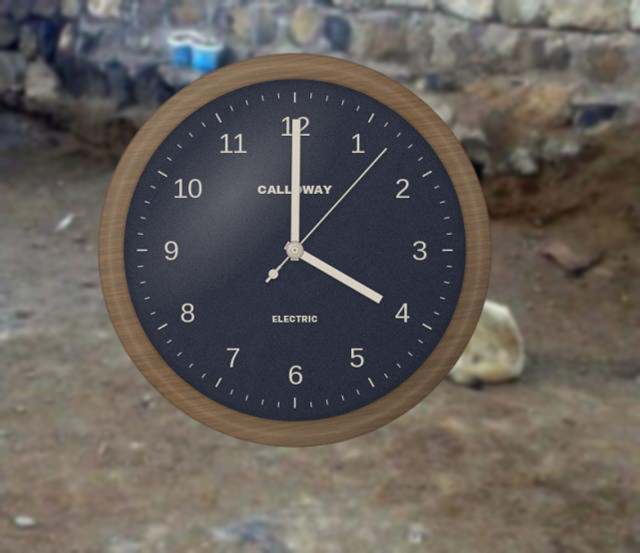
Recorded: 4:00:07
